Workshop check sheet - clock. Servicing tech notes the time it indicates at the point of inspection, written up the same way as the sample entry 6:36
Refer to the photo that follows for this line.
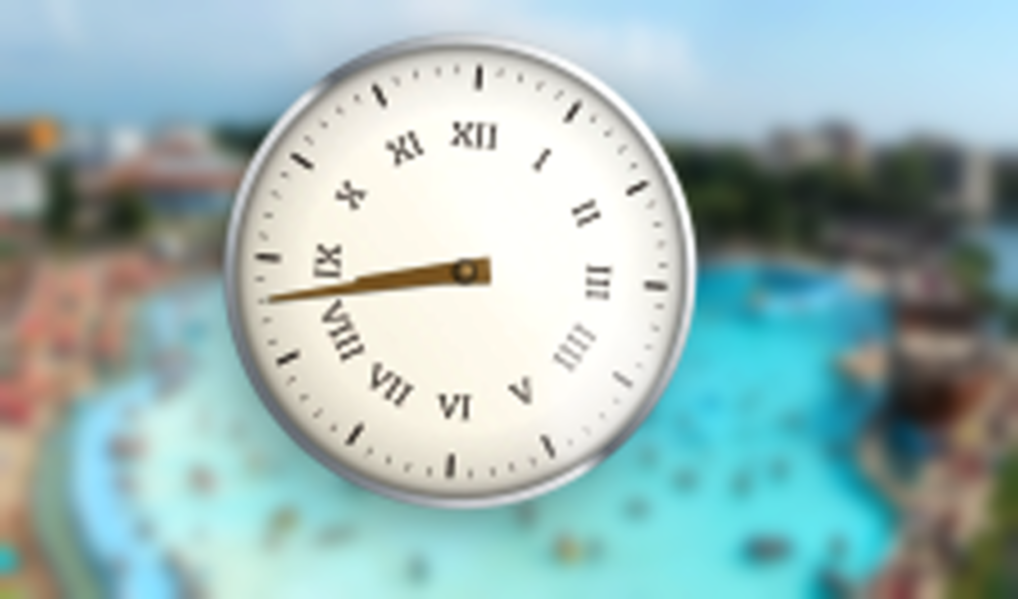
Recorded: 8:43
